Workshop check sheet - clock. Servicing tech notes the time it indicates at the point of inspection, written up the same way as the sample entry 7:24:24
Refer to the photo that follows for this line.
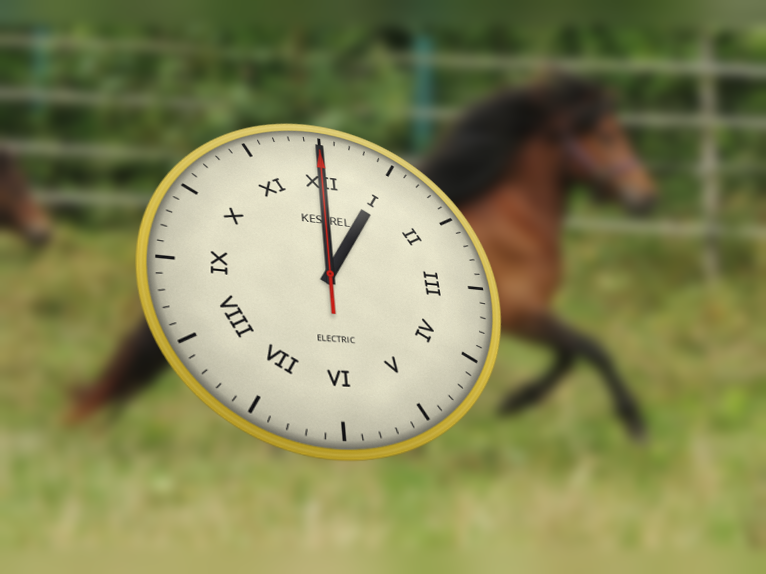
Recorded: 1:00:00
